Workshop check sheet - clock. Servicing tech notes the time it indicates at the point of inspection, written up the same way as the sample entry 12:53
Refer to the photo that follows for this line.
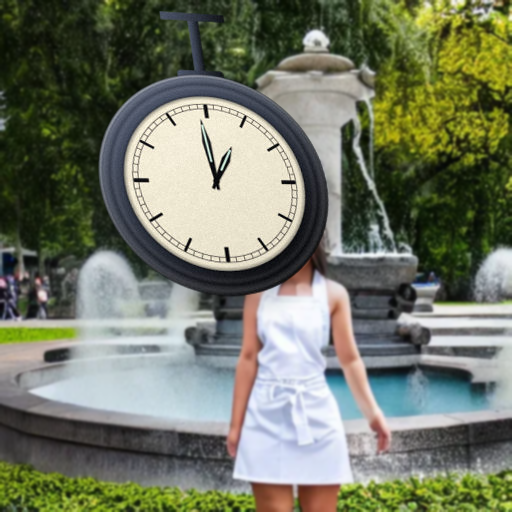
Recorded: 12:59
